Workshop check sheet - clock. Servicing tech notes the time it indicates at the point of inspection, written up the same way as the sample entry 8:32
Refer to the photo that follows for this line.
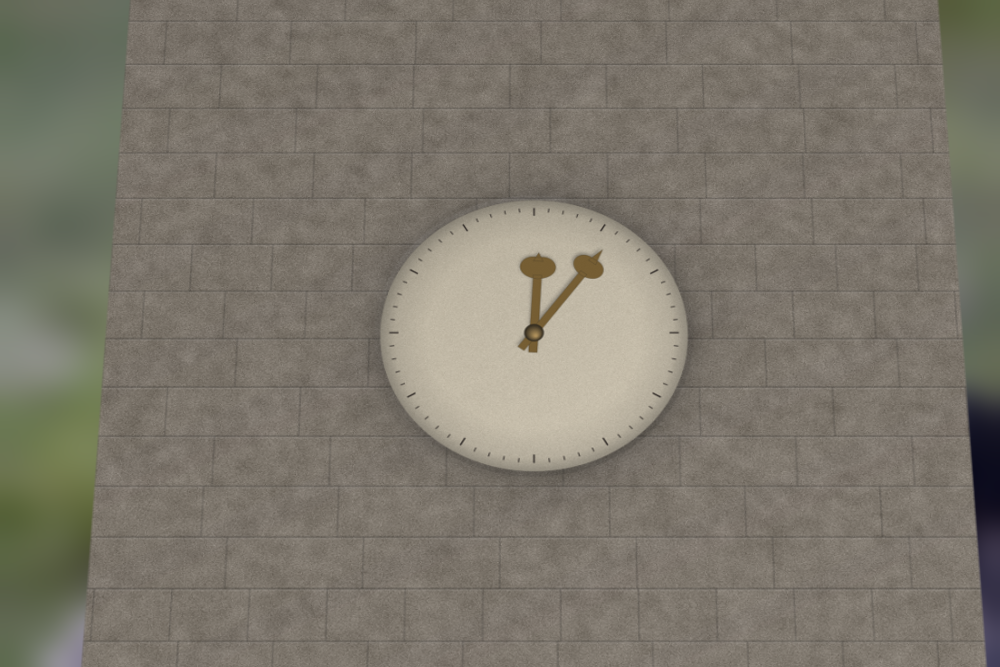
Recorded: 12:06
